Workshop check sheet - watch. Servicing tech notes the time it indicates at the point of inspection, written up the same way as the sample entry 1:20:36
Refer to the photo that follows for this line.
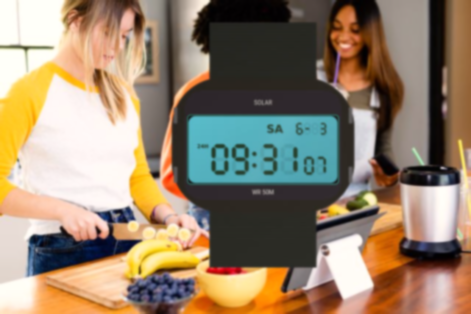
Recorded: 9:31:07
